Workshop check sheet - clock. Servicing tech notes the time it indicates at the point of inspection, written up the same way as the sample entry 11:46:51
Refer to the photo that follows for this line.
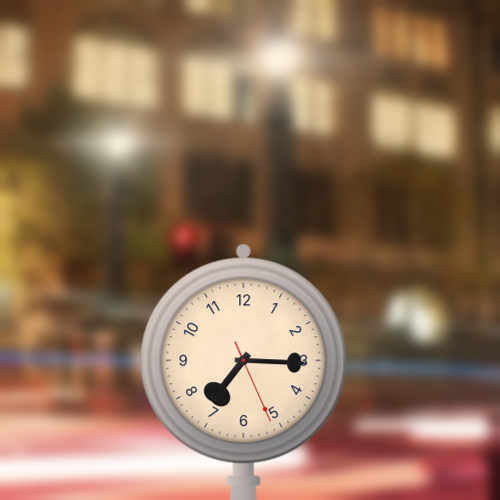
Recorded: 7:15:26
